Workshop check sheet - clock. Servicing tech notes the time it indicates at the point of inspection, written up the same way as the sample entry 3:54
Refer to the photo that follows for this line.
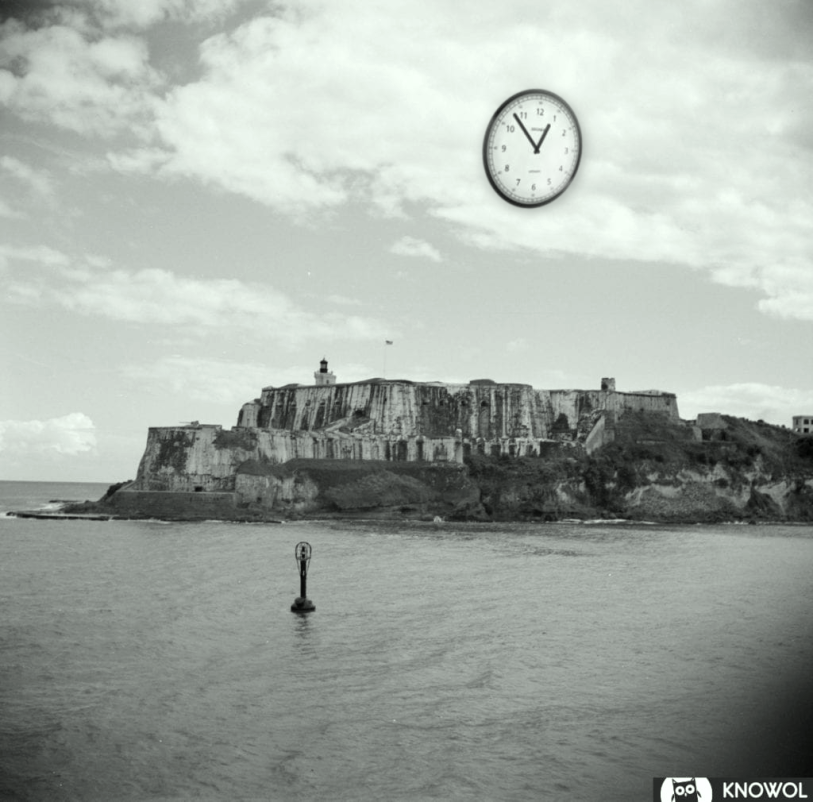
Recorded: 12:53
